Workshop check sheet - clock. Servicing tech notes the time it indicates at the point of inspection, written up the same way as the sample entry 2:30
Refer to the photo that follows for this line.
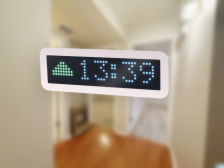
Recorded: 13:39
